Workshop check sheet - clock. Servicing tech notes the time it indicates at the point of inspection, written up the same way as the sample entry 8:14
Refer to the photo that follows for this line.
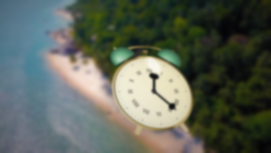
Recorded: 12:23
